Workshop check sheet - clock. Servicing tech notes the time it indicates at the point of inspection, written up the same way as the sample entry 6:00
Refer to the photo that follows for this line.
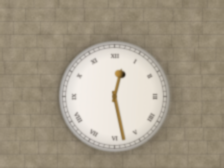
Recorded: 12:28
